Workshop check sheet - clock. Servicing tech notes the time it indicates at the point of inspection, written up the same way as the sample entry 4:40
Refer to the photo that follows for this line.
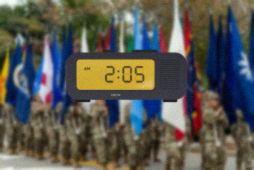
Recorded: 2:05
